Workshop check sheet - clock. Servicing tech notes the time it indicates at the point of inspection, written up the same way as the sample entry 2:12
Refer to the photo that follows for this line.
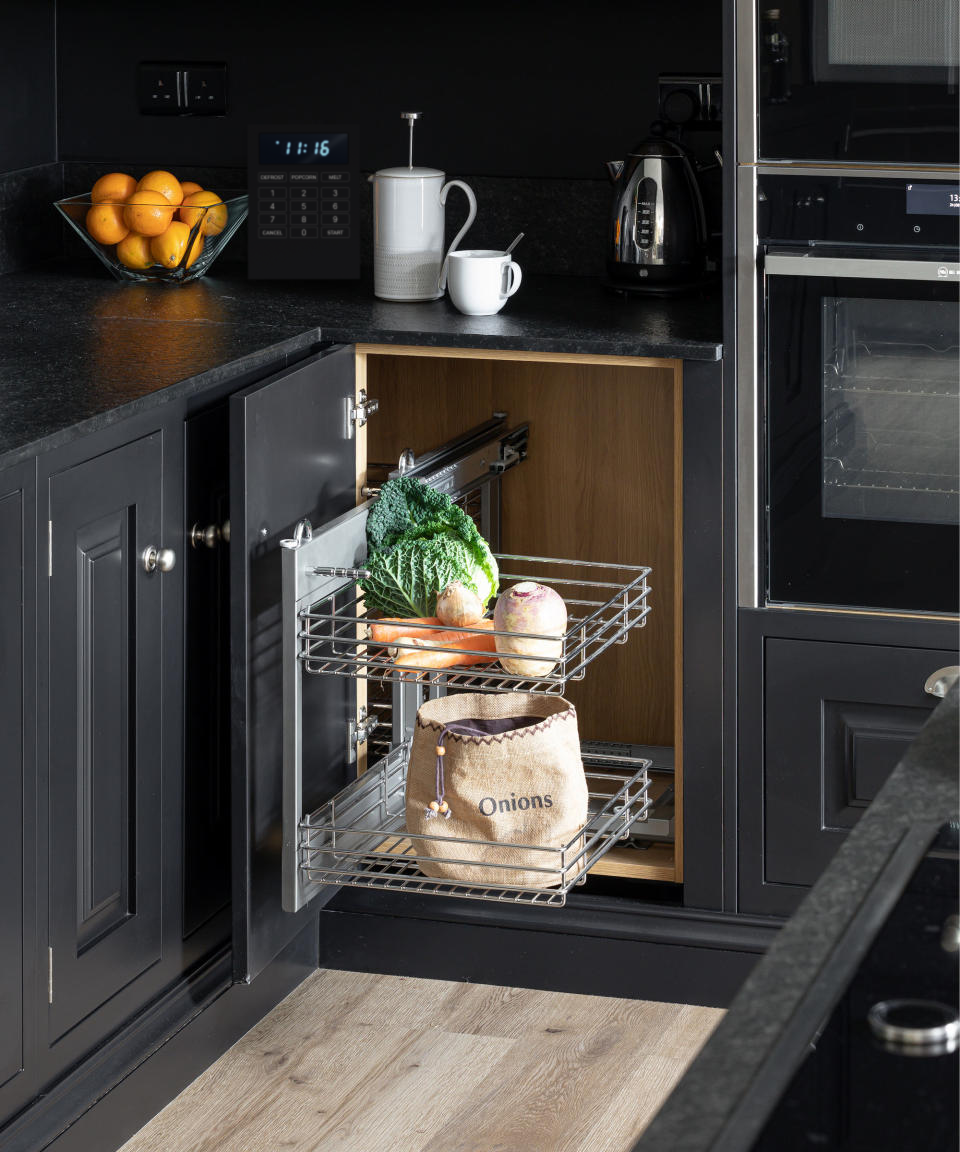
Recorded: 11:16
